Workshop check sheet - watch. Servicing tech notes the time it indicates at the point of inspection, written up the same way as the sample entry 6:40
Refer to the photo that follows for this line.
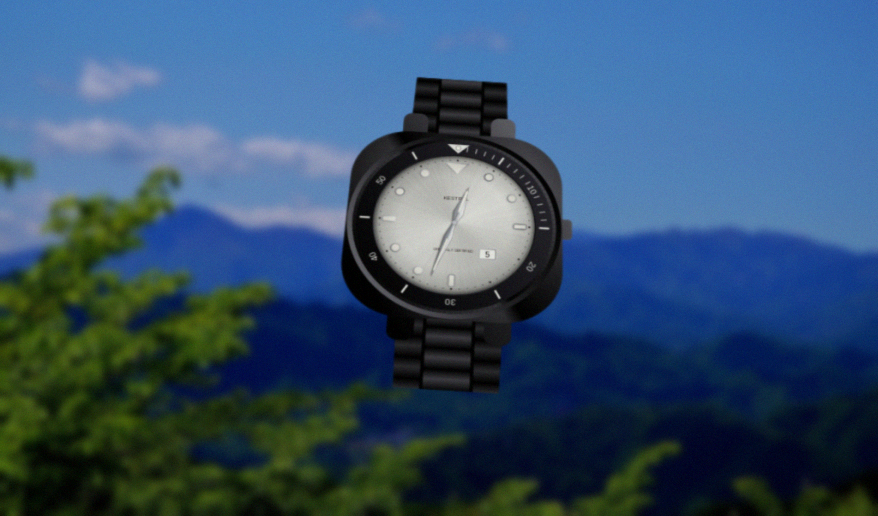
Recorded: 12:33
